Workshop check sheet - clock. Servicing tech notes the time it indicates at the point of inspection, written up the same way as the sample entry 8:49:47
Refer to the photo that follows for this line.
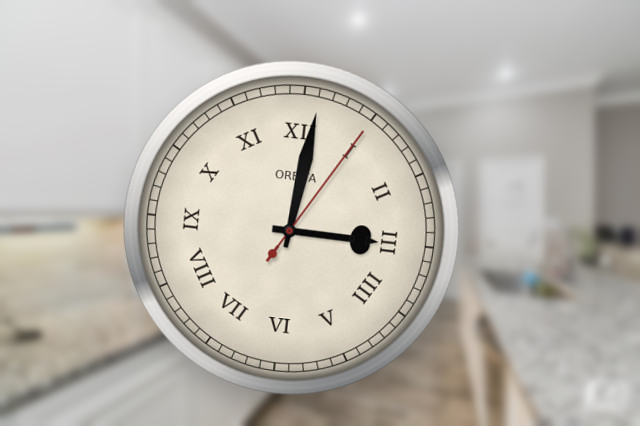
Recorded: 3:01:05
